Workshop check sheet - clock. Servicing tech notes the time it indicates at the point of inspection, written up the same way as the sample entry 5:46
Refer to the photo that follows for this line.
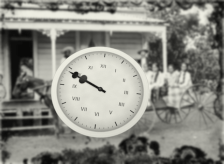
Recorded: 9:49
